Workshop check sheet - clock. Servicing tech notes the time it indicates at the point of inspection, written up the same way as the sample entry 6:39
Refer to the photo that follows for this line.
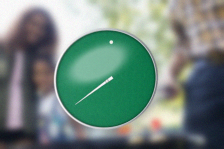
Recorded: 7:38
